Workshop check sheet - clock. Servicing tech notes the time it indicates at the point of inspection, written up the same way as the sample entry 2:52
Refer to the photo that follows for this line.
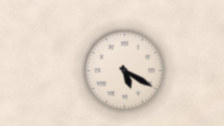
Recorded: 5:20
